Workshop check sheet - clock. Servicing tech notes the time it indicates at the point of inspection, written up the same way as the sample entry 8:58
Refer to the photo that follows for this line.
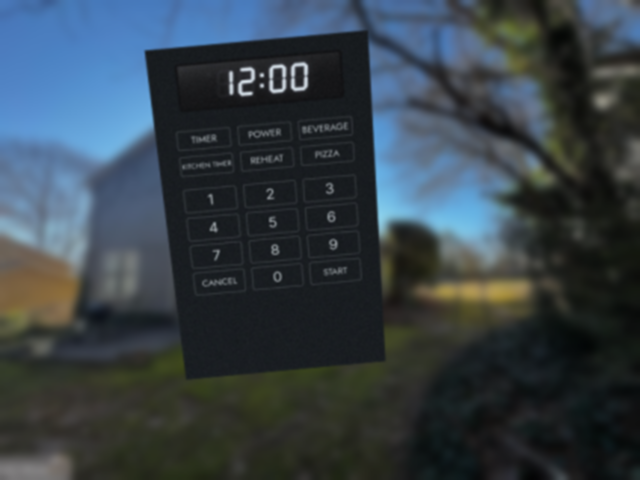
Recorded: 12:00
